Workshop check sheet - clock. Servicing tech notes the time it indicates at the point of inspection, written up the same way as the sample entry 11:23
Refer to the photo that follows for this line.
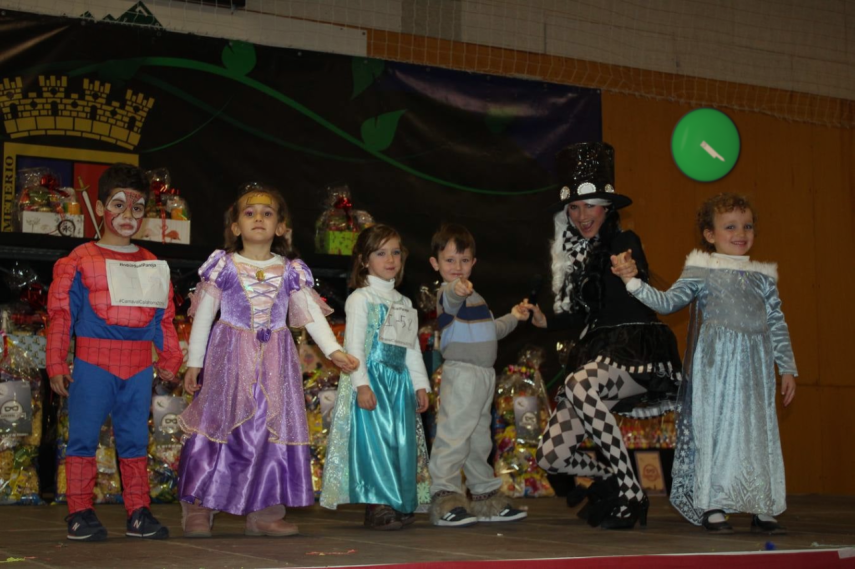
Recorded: 4:21
